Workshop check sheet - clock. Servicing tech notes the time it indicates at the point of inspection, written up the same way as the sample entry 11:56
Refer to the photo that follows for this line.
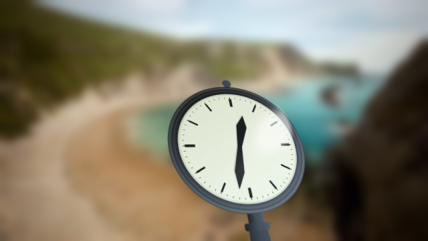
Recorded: 12:32
